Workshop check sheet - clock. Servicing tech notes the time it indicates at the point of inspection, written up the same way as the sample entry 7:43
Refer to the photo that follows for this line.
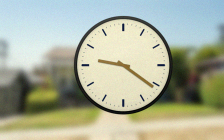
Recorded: 9:21
